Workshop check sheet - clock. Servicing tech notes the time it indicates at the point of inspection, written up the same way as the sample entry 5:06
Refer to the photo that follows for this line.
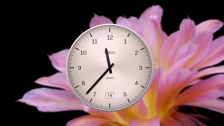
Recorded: 11:37
